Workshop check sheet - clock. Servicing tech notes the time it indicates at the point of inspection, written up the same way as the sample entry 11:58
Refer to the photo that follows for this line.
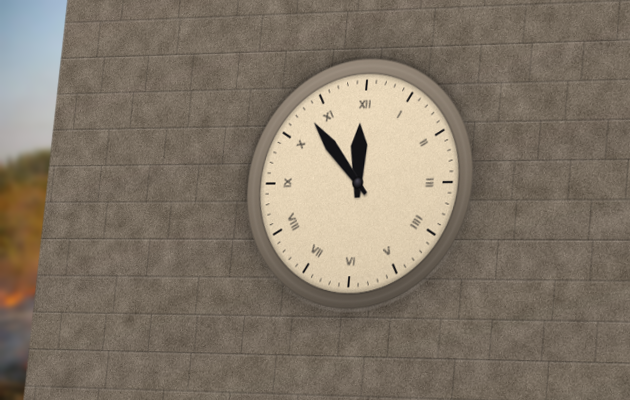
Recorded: 11:53
